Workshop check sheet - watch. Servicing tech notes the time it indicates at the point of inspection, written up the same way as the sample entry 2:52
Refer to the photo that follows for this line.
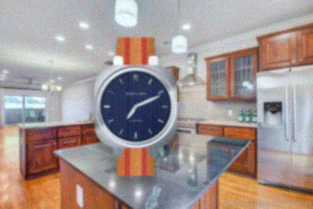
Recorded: 7:11
